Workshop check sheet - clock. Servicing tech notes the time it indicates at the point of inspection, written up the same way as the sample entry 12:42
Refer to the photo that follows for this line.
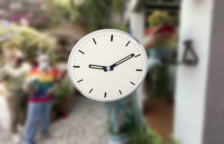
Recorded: 9:09
